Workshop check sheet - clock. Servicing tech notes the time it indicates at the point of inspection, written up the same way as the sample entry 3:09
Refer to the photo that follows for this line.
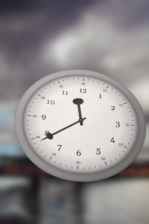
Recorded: 11:39
